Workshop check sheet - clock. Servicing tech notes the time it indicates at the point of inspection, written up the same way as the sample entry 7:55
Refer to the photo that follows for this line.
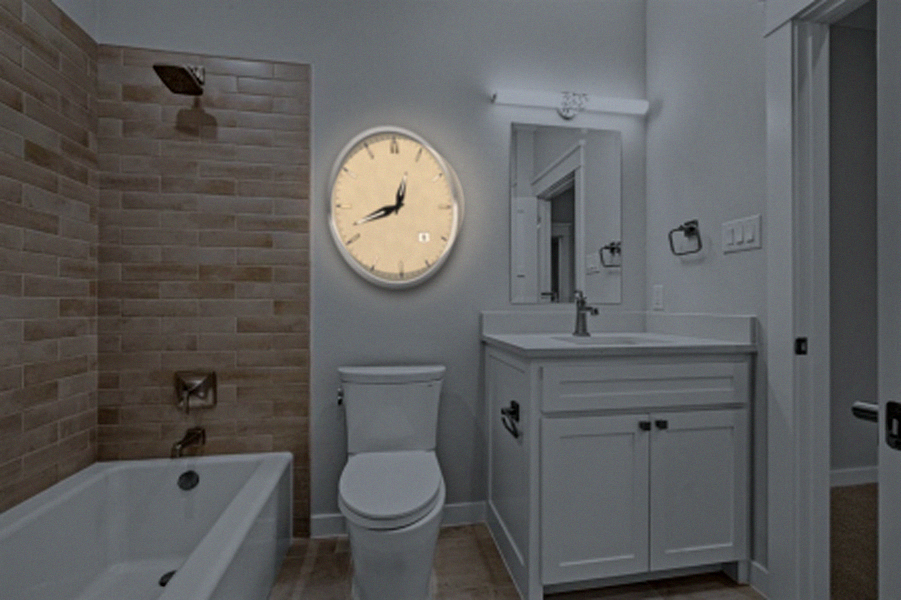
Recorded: 12:42
